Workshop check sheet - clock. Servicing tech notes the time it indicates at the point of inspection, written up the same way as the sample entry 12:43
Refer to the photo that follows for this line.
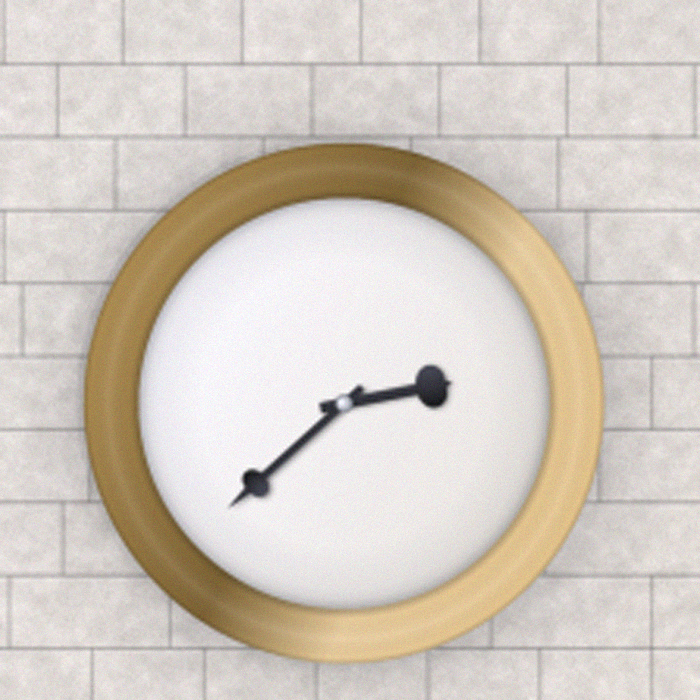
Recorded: 2:38
